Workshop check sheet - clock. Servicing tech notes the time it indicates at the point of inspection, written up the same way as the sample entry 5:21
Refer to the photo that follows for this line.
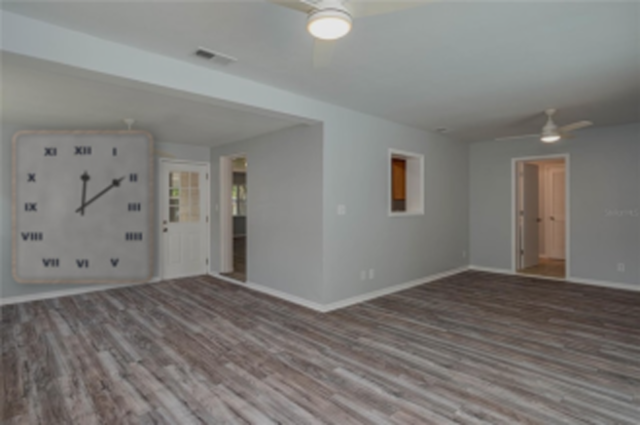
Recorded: 12:09
